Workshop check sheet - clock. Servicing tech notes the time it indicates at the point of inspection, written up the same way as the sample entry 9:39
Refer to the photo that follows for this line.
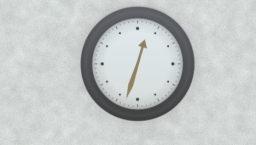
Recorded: 12:33
